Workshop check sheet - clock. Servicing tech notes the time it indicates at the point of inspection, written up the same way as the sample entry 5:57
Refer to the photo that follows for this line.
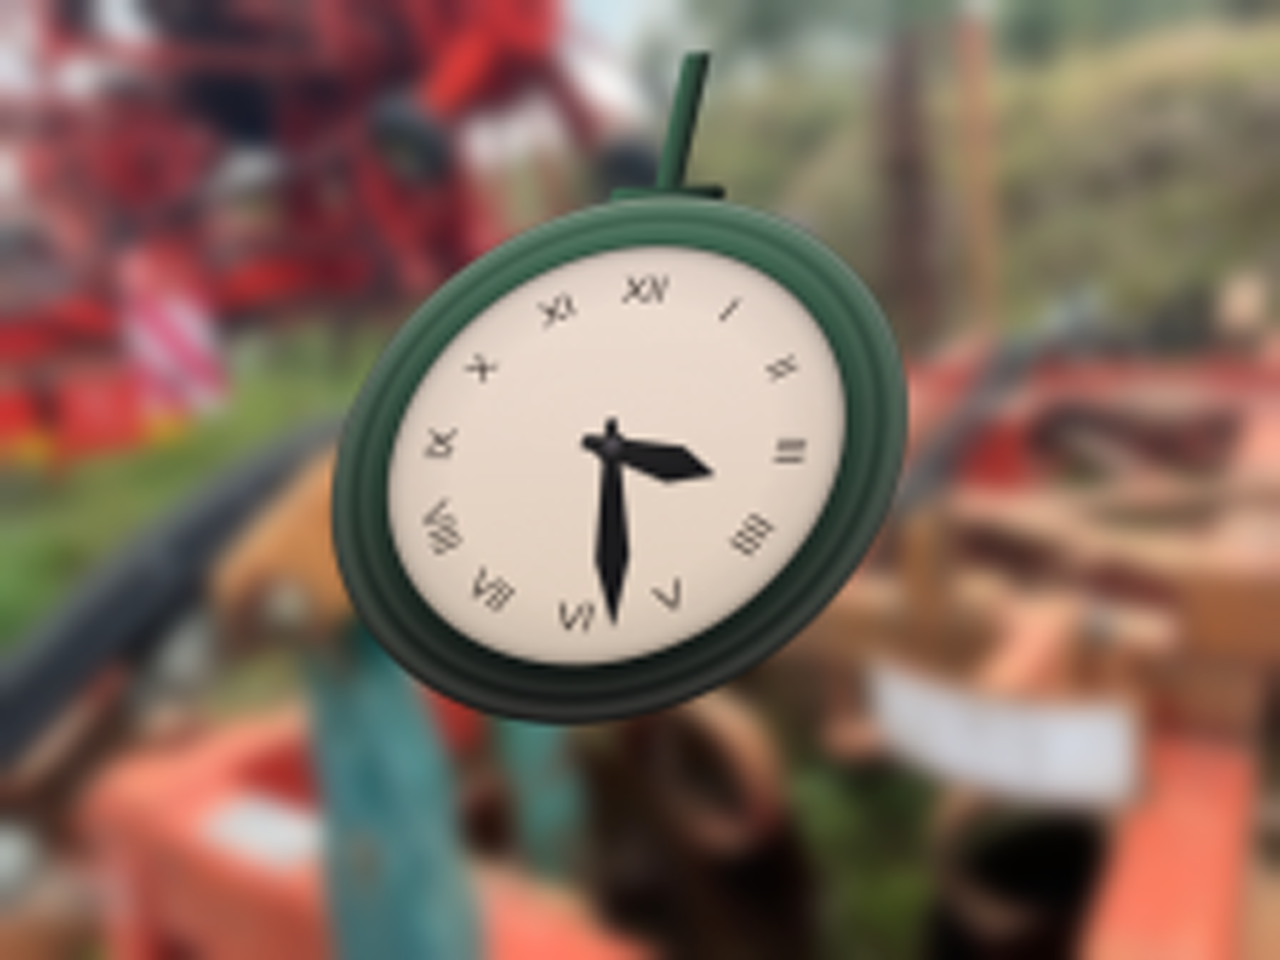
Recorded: 3:28
